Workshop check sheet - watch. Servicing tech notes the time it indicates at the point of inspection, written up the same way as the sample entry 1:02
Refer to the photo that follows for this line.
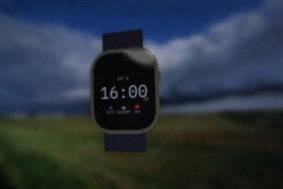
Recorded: 16:00
